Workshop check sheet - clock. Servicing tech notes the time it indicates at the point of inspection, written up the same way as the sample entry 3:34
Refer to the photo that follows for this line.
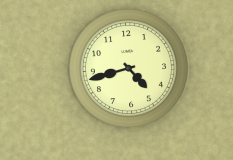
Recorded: 4:43
